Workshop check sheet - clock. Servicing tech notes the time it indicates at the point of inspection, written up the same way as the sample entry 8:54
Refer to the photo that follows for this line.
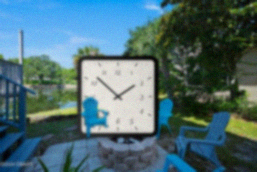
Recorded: 1:52
